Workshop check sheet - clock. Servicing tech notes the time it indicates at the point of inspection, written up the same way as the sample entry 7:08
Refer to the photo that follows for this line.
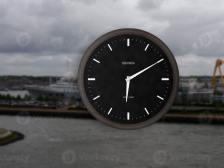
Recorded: 6:10
